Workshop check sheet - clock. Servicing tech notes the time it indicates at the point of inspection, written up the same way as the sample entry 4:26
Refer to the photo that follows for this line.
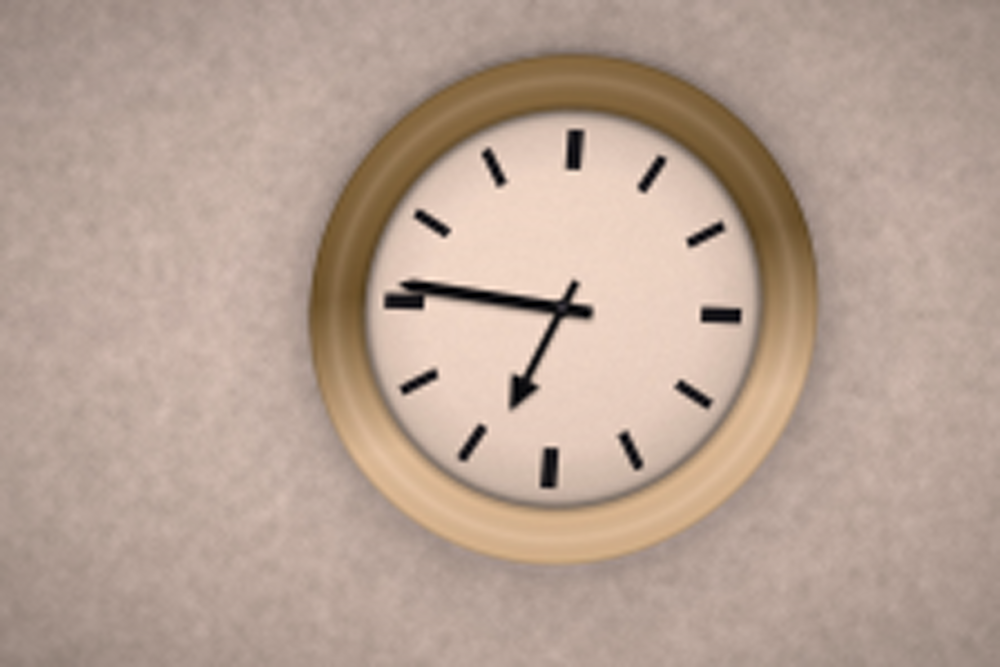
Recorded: 6:46
